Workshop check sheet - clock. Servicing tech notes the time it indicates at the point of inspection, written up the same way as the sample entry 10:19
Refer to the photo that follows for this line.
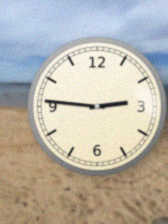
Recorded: 2:46
